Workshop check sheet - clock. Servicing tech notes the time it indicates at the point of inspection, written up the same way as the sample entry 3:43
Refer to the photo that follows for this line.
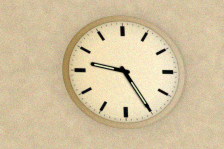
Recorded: 9:25
